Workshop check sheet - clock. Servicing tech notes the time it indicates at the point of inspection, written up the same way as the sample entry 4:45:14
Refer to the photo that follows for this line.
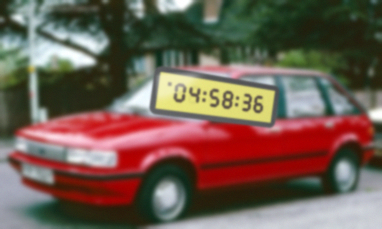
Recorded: 4:58:36
